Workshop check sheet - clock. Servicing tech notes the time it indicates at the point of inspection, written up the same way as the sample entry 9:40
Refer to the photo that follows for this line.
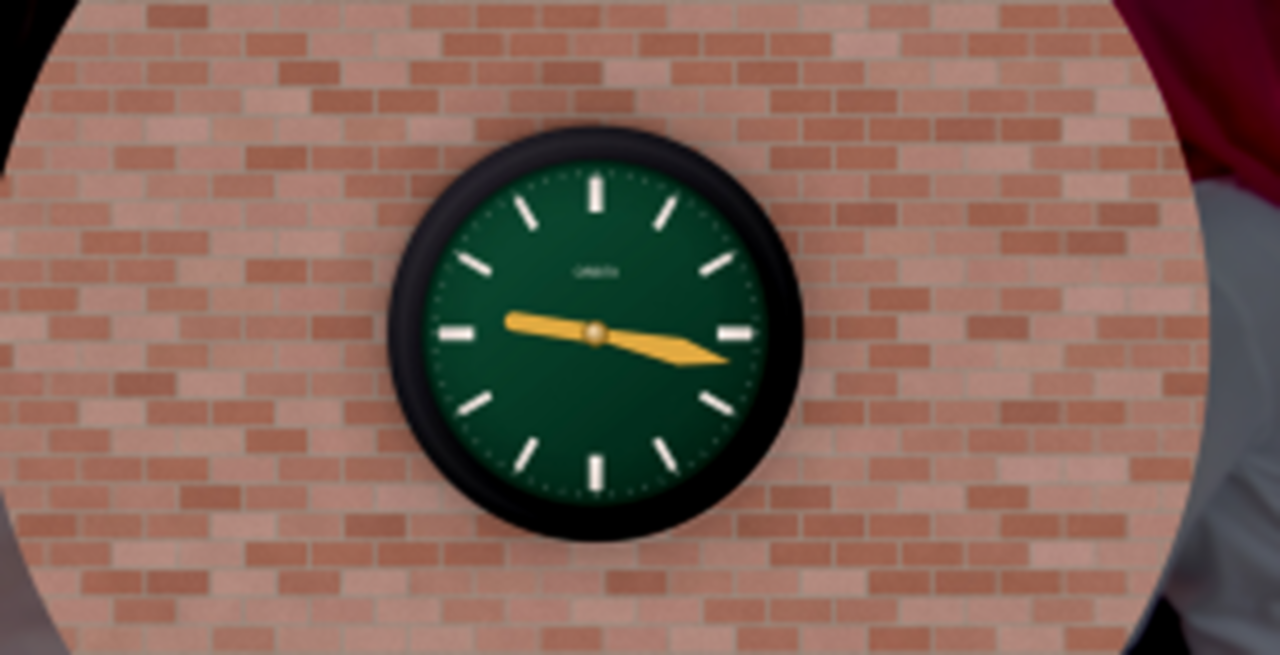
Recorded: 9:17
